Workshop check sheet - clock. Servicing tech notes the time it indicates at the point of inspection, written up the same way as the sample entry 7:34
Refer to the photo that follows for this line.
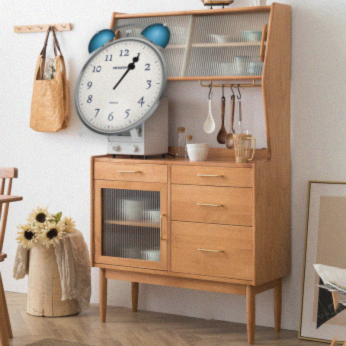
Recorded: 1:05
